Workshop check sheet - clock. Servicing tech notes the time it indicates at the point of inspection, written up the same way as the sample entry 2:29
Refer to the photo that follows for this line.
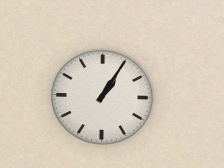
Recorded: 1:05
